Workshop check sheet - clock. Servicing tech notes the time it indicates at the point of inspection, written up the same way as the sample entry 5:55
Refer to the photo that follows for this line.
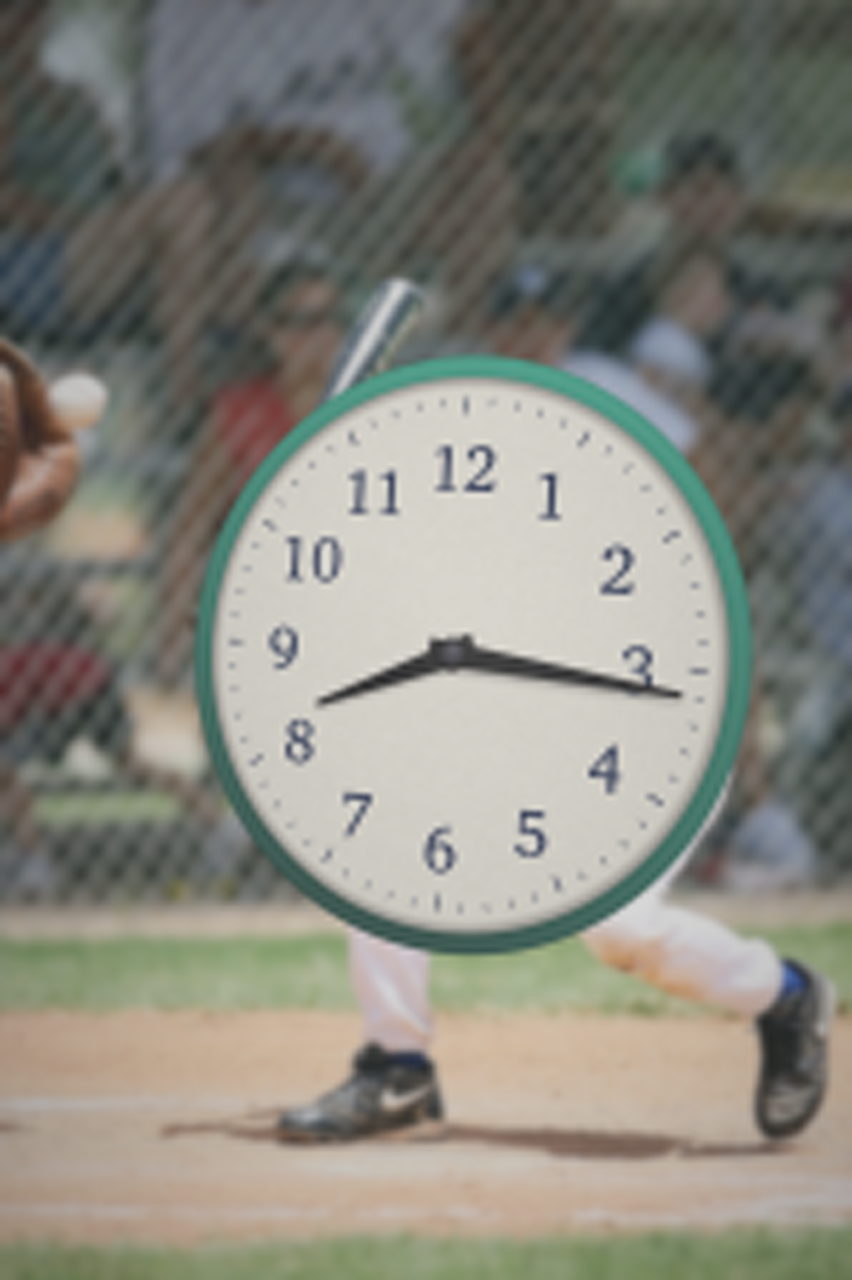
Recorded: 8:16
